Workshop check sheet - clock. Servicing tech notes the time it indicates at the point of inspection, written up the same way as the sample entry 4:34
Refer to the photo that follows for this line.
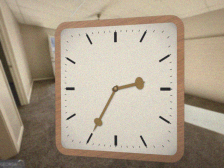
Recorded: 2:35
